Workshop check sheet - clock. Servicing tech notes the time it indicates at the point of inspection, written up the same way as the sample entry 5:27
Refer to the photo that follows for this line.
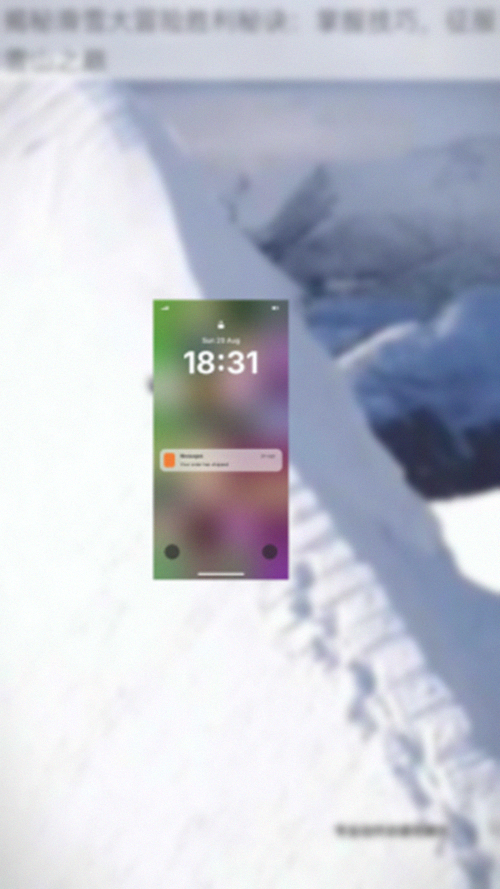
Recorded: 18:31
